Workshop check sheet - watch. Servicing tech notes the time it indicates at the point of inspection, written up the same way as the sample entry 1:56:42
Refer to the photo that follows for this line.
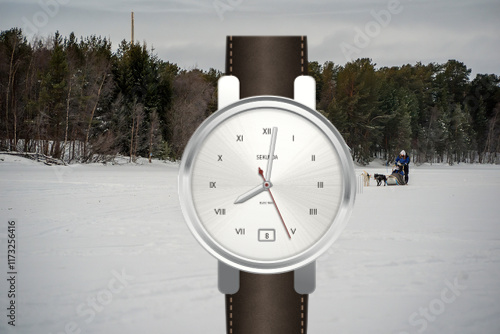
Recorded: 8:01:26
